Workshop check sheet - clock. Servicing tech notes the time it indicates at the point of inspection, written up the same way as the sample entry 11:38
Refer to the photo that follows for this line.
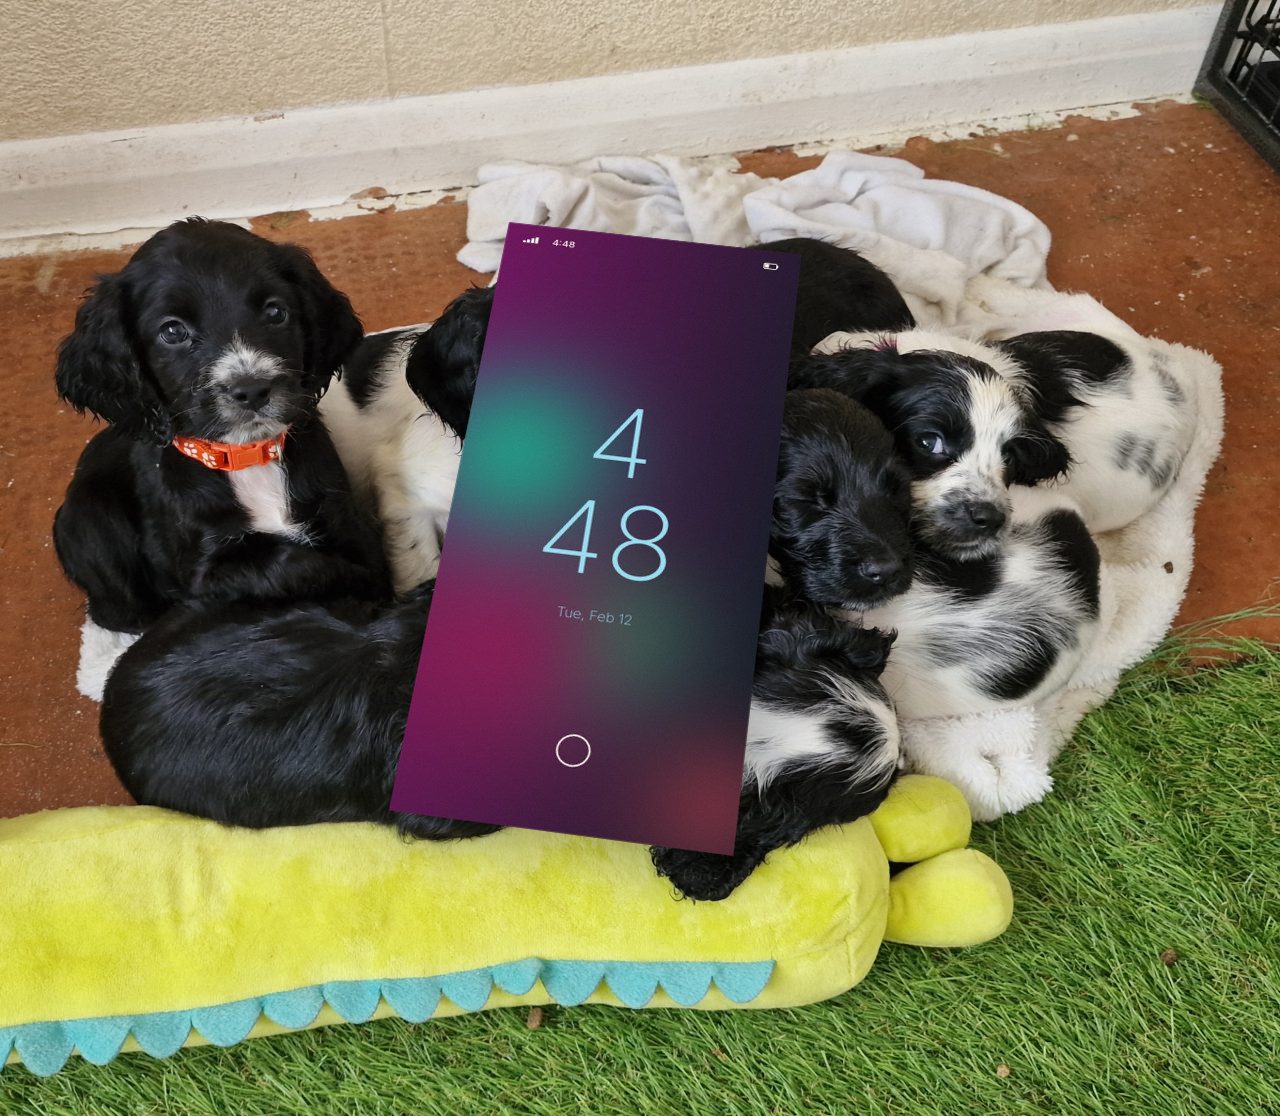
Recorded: 4:48
